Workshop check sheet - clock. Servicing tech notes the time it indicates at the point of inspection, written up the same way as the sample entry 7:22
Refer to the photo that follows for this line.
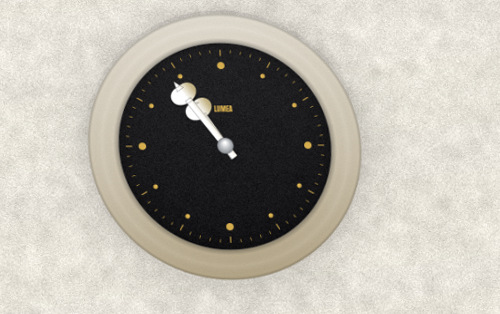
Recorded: 10:54
